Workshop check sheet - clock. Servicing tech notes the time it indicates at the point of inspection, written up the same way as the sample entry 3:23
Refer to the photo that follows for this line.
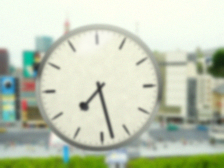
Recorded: 7:28
